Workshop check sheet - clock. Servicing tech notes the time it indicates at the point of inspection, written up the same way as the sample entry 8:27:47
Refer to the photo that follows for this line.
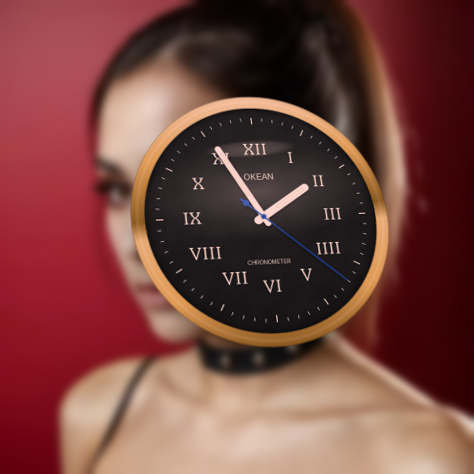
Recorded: 1:55:22
